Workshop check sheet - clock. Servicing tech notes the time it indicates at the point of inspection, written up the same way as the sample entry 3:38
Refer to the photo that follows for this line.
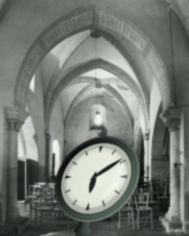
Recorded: 6:09
